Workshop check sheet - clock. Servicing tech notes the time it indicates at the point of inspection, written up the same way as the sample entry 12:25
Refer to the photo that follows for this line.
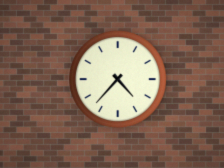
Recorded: 4:37
